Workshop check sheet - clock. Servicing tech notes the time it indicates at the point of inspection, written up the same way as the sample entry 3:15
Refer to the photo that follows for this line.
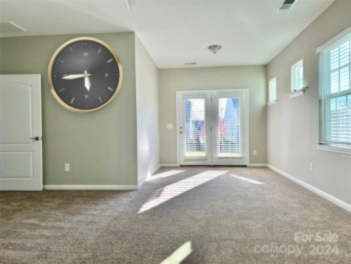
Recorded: 5:44
